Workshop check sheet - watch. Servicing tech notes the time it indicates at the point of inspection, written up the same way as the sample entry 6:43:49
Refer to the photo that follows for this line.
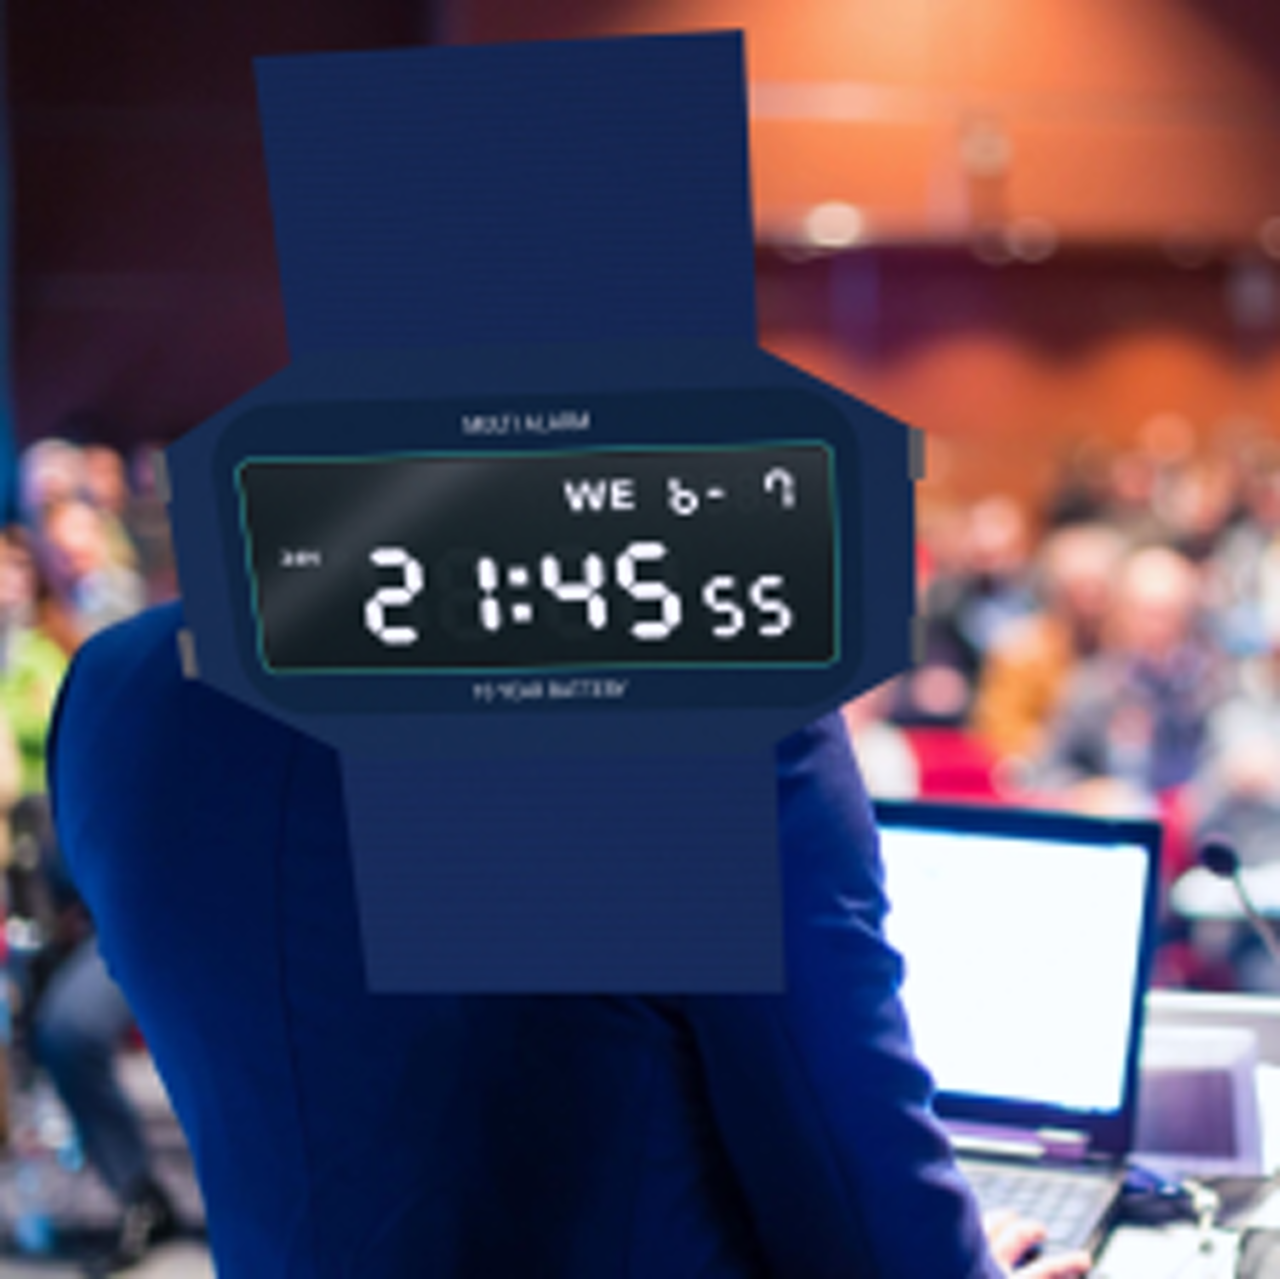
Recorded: 21:45:55
